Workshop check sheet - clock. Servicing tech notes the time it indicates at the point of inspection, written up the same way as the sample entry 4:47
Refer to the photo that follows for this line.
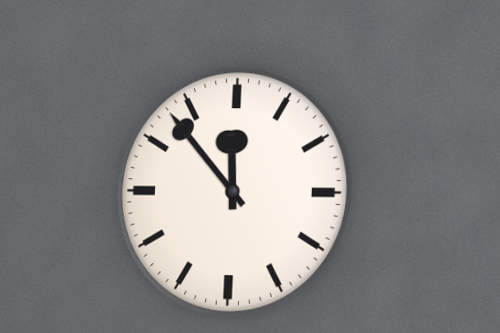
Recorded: 11:53
